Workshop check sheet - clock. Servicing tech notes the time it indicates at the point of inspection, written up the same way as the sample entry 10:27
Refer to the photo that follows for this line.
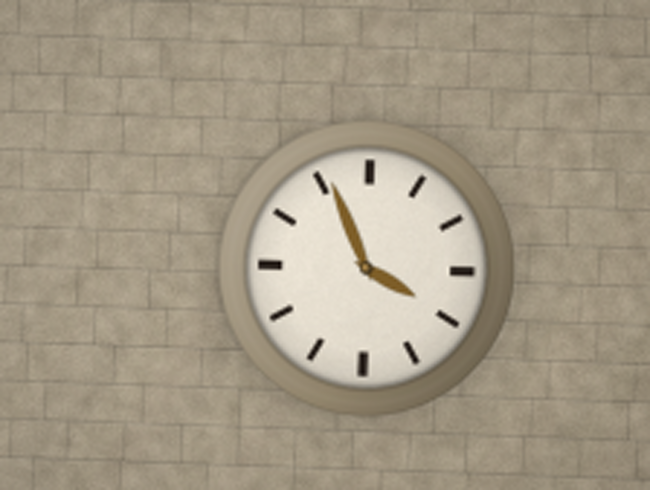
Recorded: 3:56
